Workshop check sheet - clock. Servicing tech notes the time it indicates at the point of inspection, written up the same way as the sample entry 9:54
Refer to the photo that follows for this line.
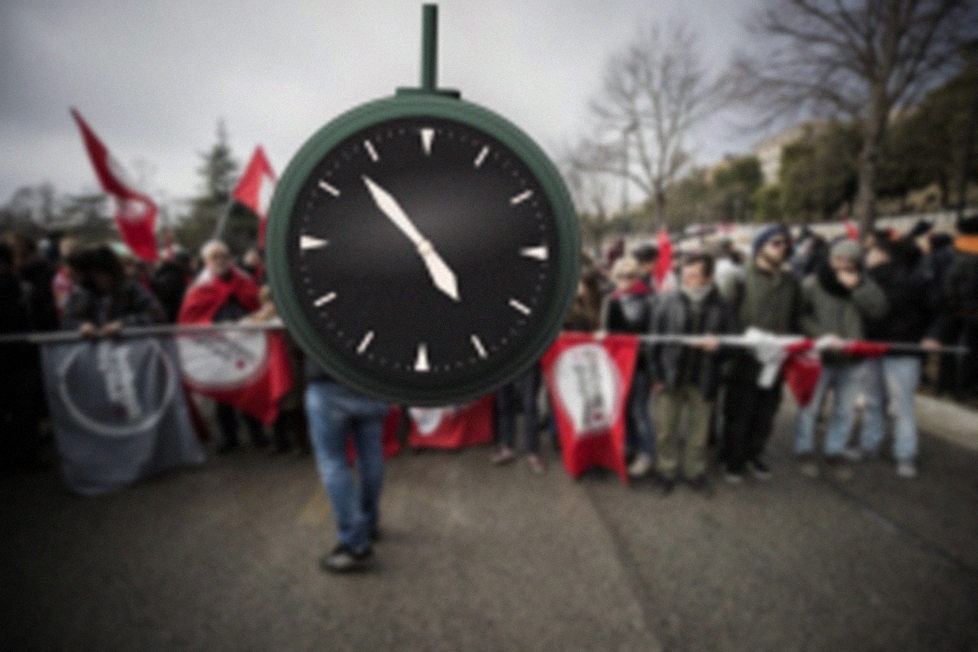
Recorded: 4:53
